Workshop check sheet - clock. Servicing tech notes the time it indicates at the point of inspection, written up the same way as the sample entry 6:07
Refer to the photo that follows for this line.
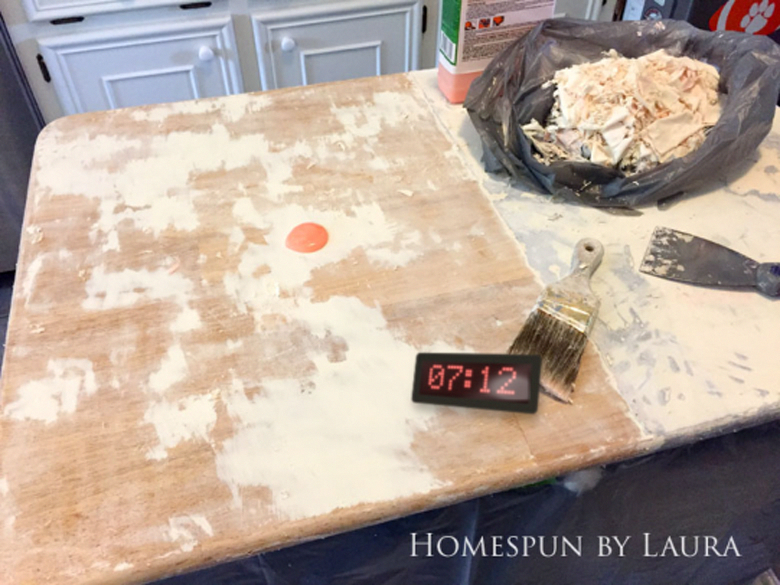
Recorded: 7:12
